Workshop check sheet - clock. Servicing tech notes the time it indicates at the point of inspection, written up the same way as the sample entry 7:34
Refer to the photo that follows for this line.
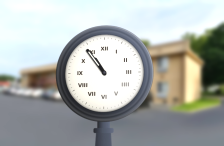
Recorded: 10:54
